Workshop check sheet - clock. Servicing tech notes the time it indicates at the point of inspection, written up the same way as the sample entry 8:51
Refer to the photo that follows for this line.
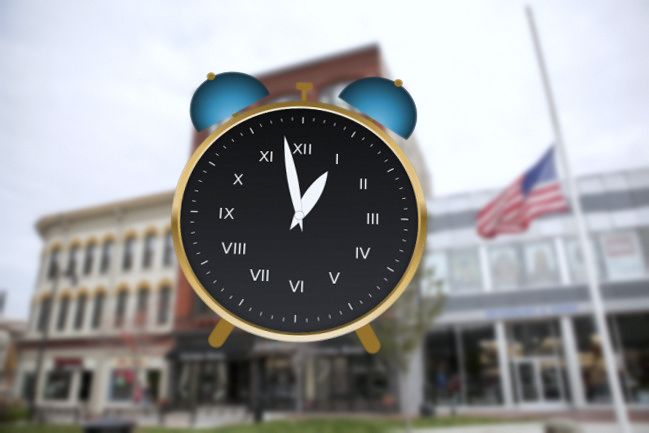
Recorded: 12:58
